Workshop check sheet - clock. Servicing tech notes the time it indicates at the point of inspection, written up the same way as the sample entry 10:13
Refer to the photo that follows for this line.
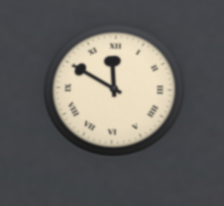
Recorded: 11:50
